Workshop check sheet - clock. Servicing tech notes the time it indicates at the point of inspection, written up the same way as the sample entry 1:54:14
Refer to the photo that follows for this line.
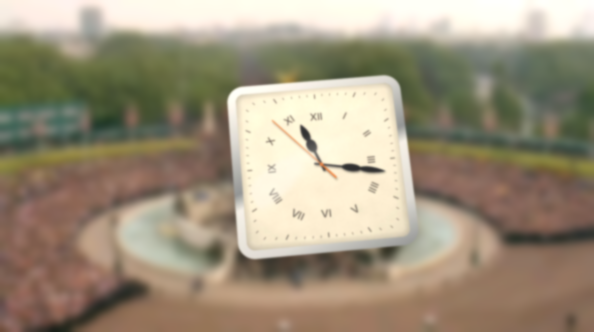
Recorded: 11:16:53
